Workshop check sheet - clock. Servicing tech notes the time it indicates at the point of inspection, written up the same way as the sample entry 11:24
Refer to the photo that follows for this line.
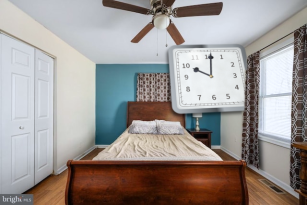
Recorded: 10:01
